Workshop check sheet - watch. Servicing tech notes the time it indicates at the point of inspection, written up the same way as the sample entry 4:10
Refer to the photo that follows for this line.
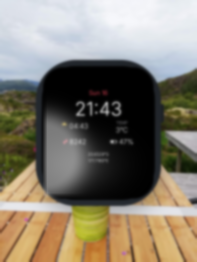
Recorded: 21:43
